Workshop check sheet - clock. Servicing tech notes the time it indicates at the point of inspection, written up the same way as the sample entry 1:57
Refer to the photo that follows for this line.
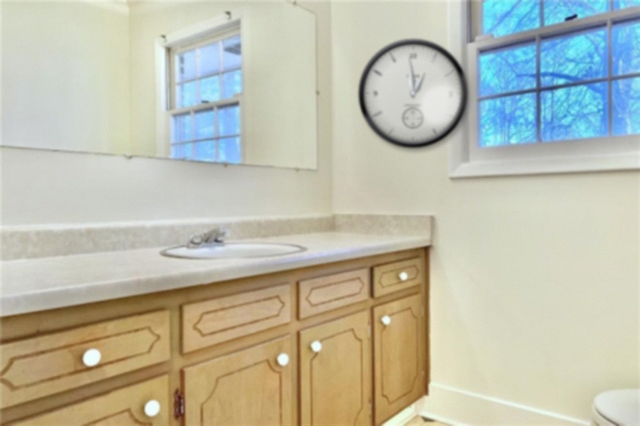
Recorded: 12:59
